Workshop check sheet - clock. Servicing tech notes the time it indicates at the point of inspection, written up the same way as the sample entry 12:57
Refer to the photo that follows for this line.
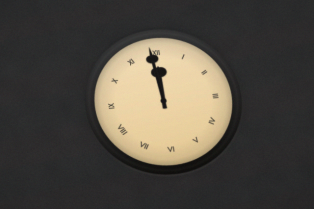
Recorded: 11:59
